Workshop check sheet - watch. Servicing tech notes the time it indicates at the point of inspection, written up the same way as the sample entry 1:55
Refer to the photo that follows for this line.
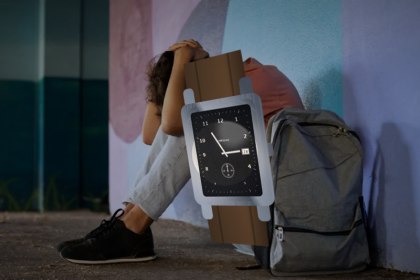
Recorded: 2:55
